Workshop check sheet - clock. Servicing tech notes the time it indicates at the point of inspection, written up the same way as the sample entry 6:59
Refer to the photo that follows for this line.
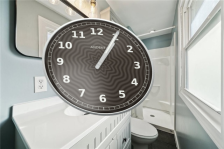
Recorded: 1:05
